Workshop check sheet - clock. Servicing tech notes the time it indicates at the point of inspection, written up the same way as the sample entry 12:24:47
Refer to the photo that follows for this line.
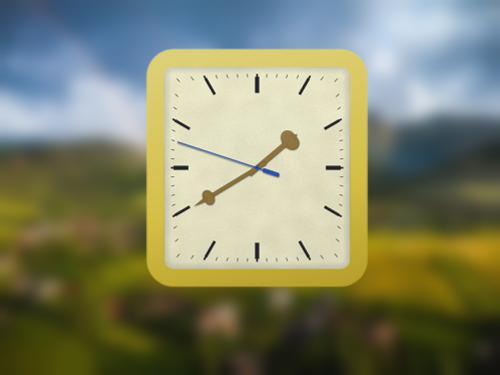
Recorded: 1:39:48
